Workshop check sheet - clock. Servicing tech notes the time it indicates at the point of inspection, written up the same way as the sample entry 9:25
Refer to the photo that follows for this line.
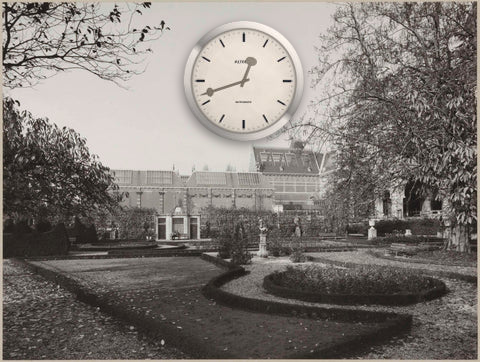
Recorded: 12:42
